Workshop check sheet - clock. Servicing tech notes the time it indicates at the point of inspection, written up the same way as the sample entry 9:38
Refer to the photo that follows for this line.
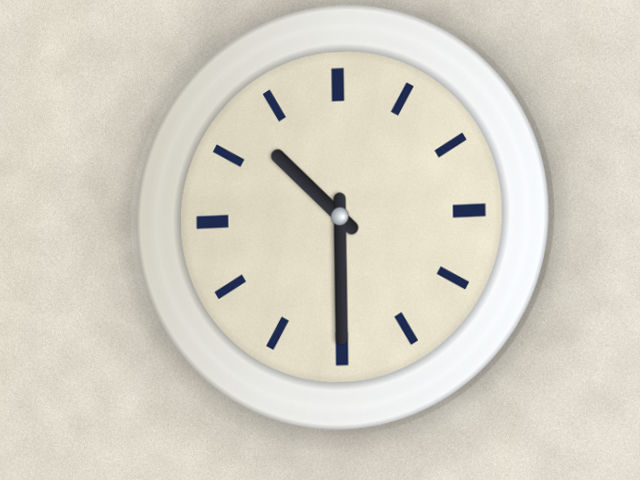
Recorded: 10:30
